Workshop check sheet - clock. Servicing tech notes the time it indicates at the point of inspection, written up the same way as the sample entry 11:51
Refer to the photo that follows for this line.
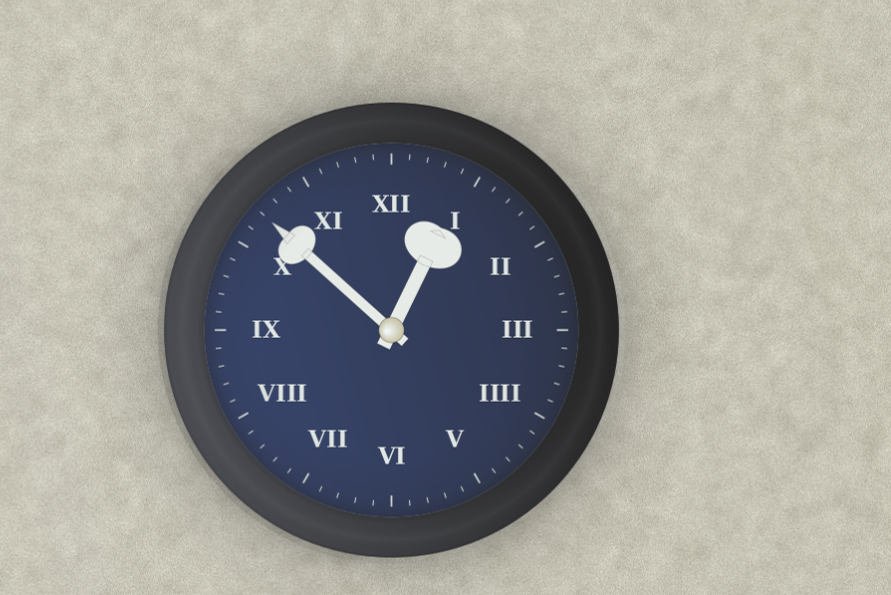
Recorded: 12:52
